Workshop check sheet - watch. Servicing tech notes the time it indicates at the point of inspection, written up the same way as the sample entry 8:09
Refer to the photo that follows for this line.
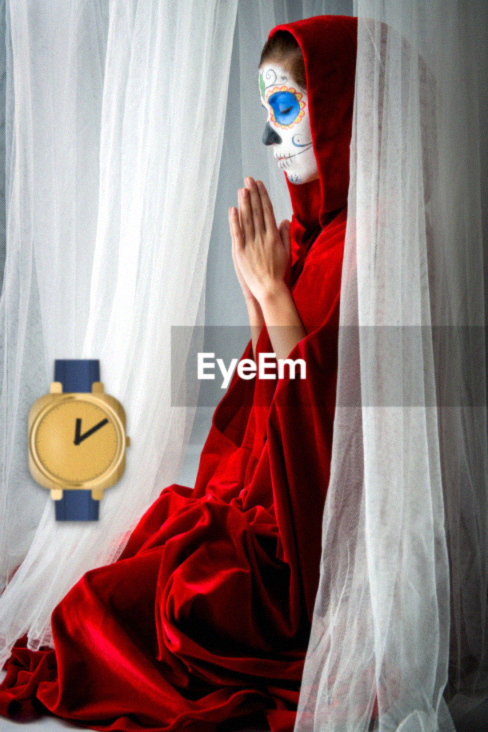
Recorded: 12:09
